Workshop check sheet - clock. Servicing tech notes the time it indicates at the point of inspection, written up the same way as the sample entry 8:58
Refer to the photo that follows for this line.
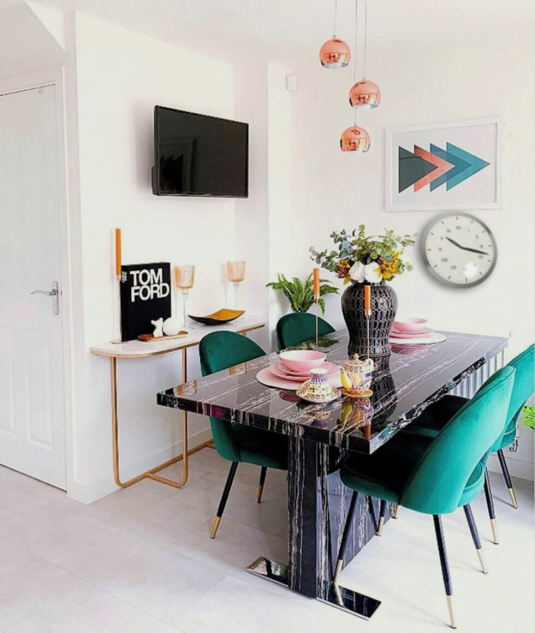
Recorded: 10:18
